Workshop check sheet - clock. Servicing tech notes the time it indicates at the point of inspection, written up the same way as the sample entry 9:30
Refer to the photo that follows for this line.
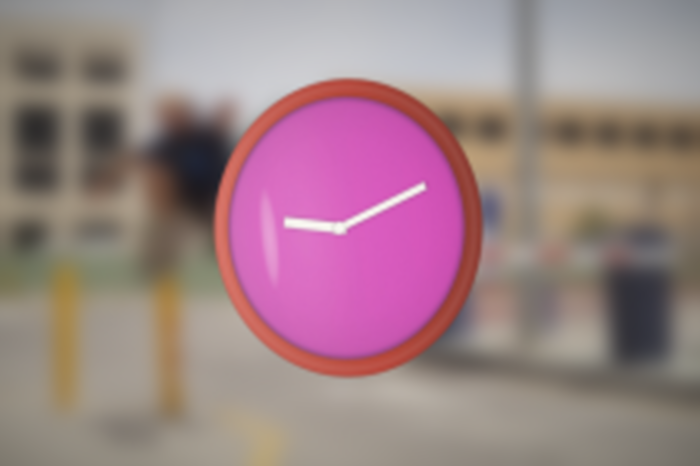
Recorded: 9:11
